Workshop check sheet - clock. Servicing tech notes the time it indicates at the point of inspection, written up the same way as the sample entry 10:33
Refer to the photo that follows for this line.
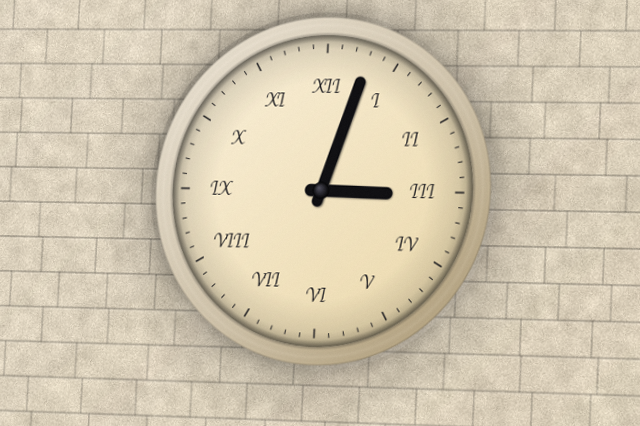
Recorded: 3:03
